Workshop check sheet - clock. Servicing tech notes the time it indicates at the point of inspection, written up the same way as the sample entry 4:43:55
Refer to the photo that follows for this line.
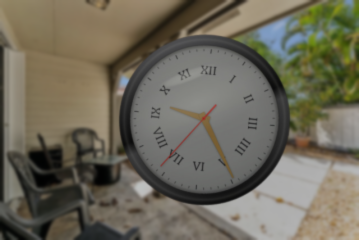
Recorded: 9:24:36
